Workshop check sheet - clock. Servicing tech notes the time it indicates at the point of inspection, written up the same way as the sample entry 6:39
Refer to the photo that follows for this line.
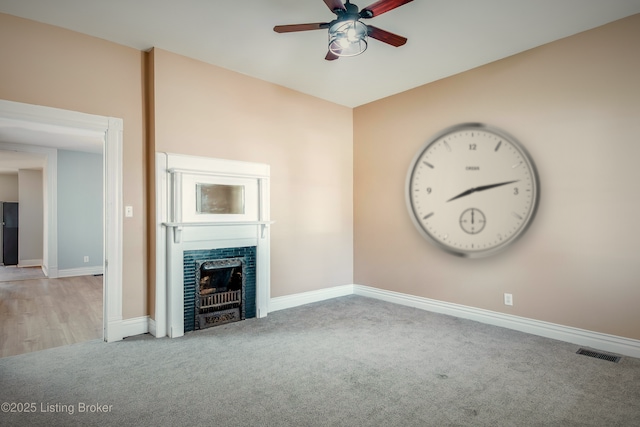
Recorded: 8:13
